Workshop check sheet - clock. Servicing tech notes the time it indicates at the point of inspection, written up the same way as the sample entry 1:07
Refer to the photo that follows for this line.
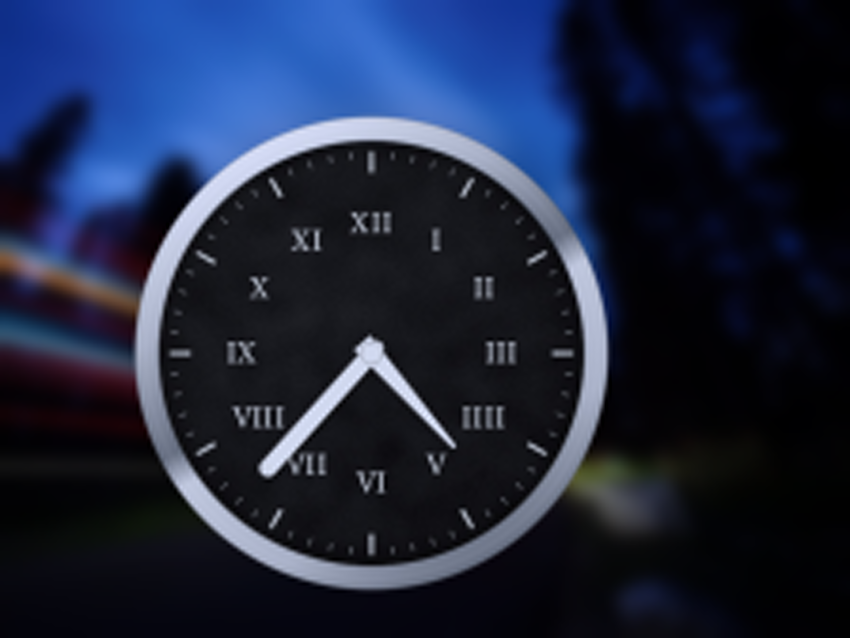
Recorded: 4:37
